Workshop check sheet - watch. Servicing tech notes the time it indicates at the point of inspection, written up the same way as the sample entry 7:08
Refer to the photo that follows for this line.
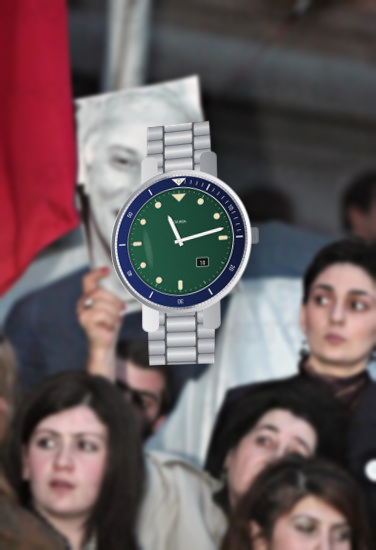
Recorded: 11:13
